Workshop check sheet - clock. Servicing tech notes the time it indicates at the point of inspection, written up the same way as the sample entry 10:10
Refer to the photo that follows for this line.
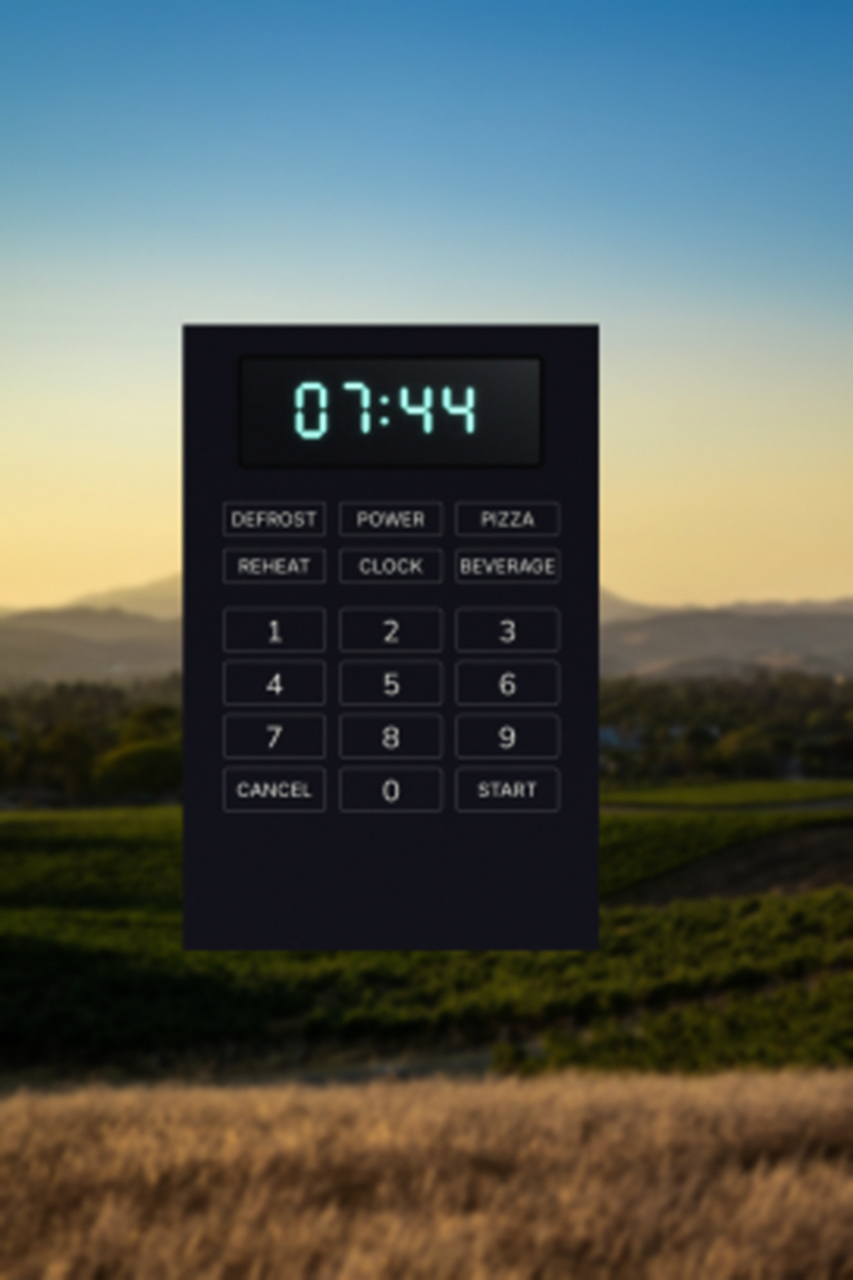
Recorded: 7:44
